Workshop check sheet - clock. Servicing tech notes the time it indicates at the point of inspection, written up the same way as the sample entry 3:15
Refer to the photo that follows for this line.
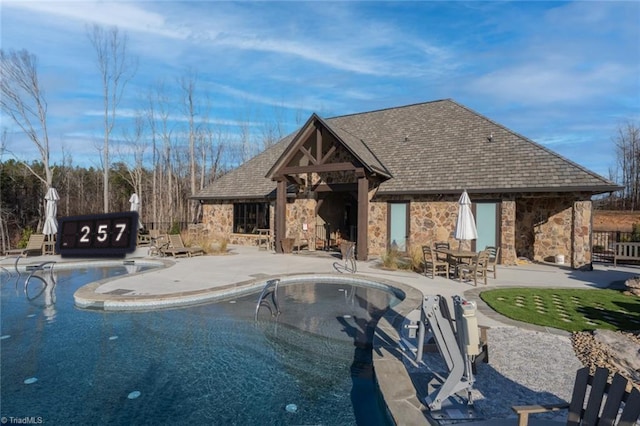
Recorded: 2:57
